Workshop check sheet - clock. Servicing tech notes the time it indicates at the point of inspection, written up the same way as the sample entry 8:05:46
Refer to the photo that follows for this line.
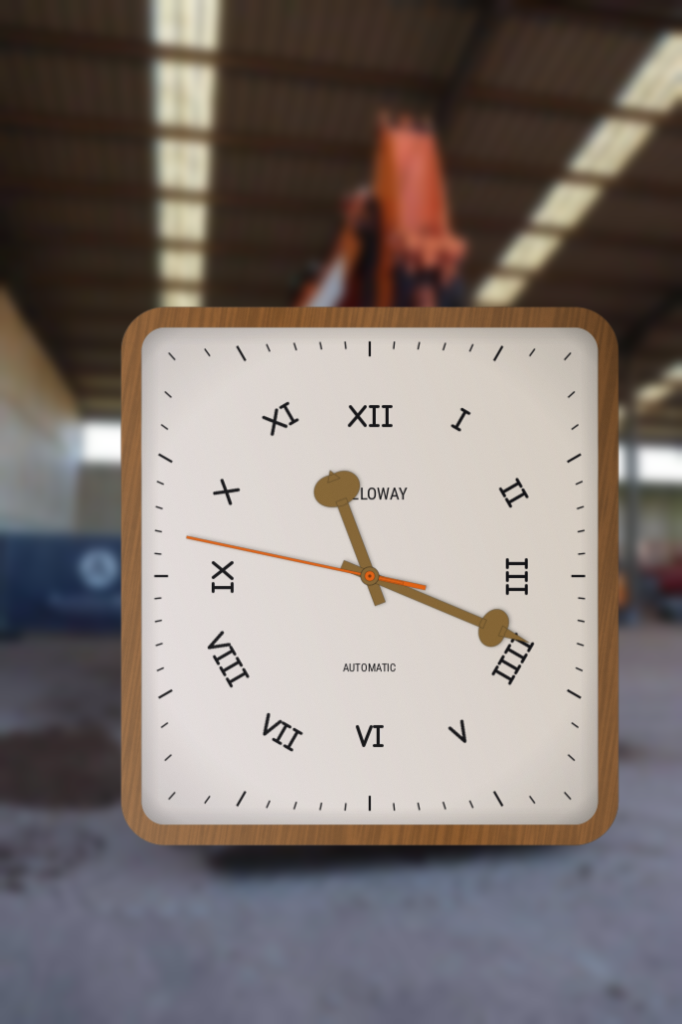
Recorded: 11:18:47
